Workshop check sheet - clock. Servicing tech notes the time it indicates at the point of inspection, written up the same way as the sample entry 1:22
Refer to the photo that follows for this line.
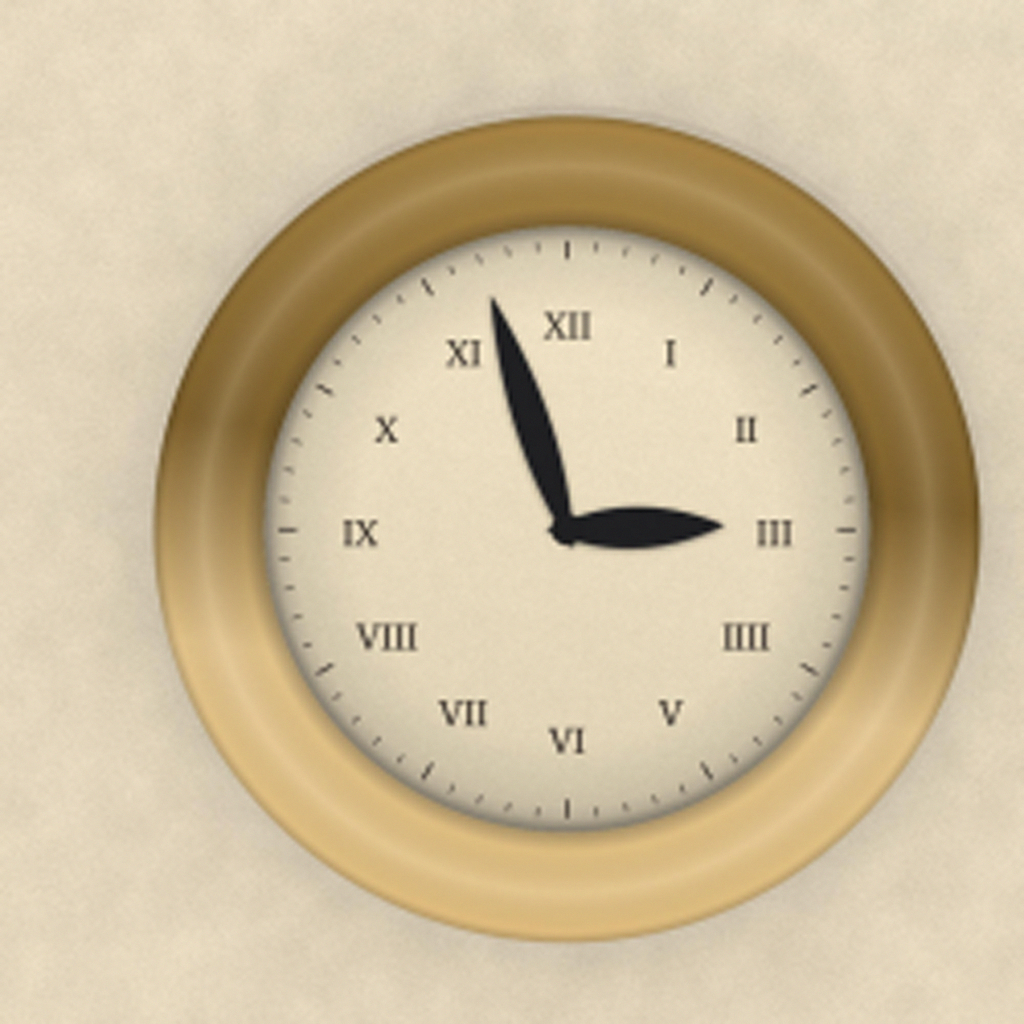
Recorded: 2:57
